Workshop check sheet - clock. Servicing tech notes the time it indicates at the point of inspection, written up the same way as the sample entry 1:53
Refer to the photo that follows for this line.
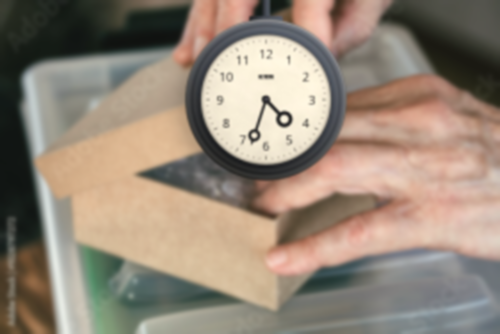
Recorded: 4:33
